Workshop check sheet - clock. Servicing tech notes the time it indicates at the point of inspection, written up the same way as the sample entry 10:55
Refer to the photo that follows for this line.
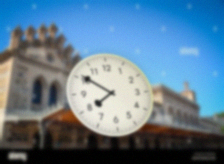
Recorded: 7:51
